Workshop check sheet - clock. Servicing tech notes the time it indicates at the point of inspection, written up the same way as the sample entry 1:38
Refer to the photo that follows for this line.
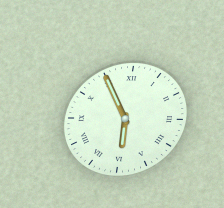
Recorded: 5:55
